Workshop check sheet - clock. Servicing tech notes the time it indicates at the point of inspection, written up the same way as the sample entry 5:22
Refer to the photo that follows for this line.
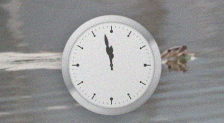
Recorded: 11:58
